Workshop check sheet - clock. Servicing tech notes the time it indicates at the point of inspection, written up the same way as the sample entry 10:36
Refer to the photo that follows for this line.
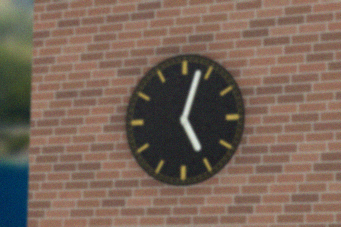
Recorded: 5:03
